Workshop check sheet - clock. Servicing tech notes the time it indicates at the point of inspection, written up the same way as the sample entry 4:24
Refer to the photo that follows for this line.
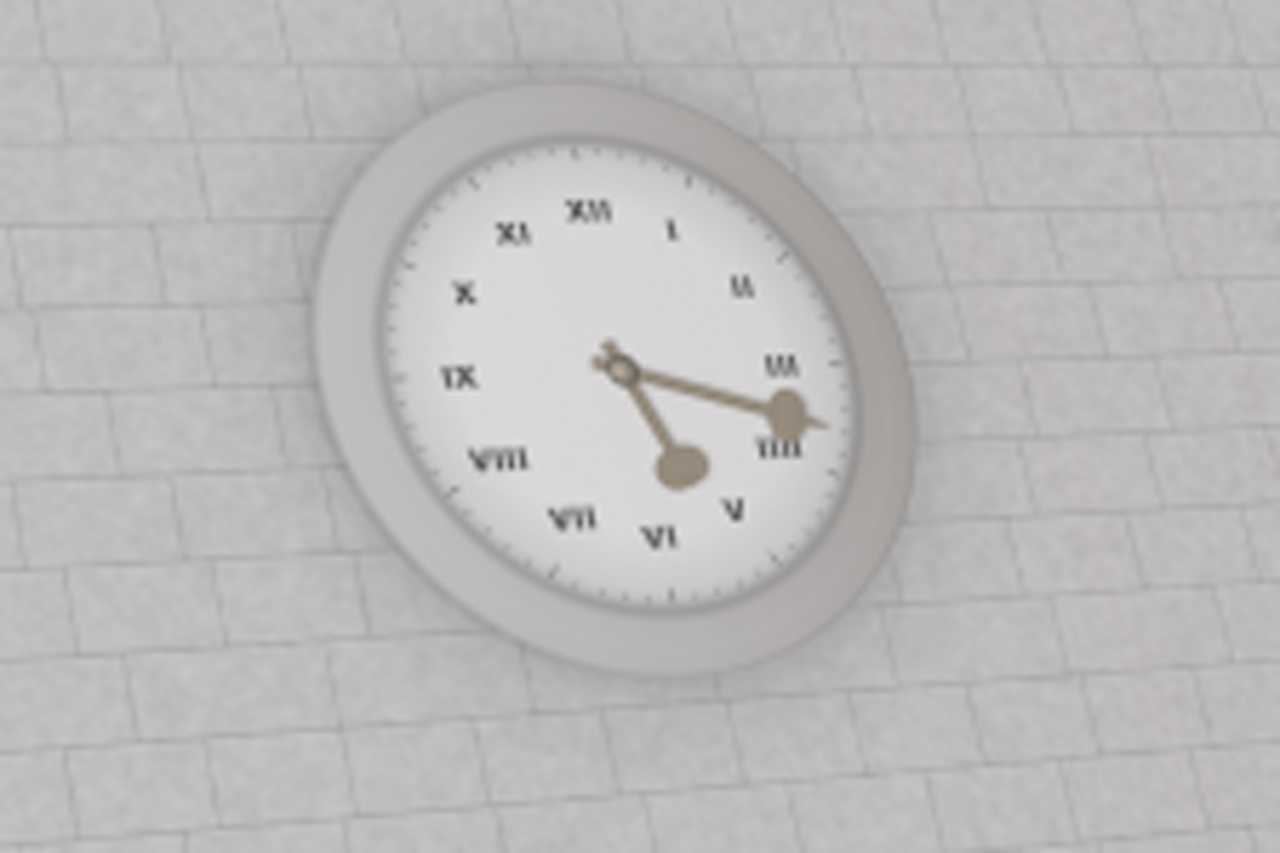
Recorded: 5:18
